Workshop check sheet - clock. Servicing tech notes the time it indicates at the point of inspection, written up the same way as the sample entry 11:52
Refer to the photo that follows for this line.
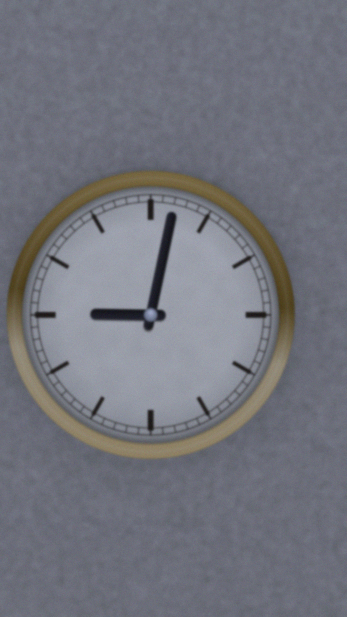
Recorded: 9:02
